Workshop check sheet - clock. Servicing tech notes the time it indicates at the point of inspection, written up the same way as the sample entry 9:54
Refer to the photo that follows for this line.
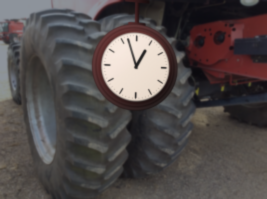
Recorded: 12:57
